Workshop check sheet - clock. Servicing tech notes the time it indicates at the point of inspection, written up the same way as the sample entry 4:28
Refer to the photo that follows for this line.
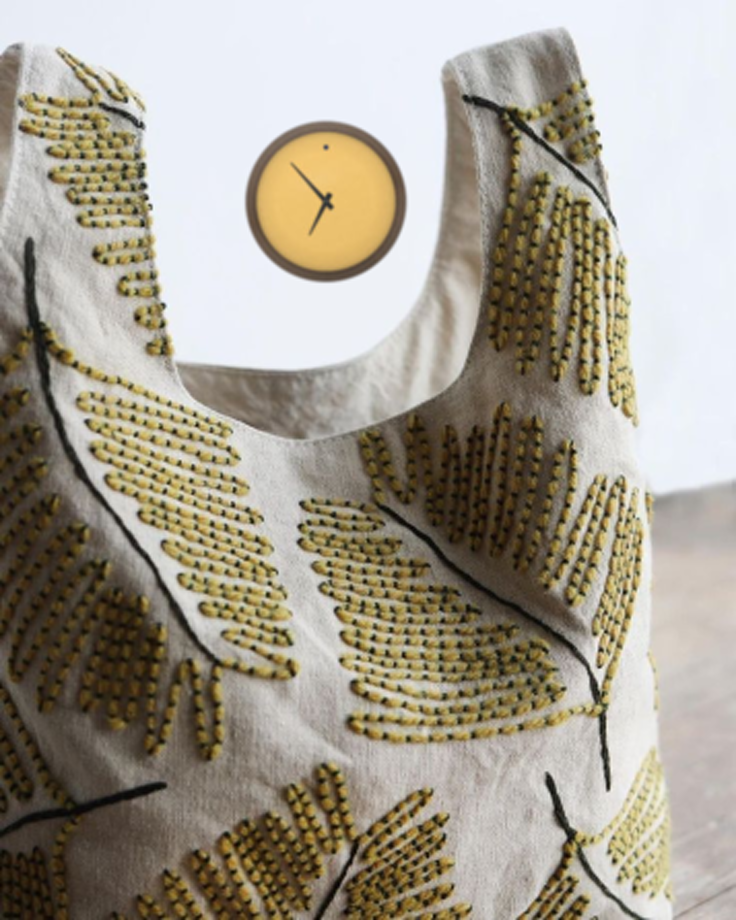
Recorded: 6:53
